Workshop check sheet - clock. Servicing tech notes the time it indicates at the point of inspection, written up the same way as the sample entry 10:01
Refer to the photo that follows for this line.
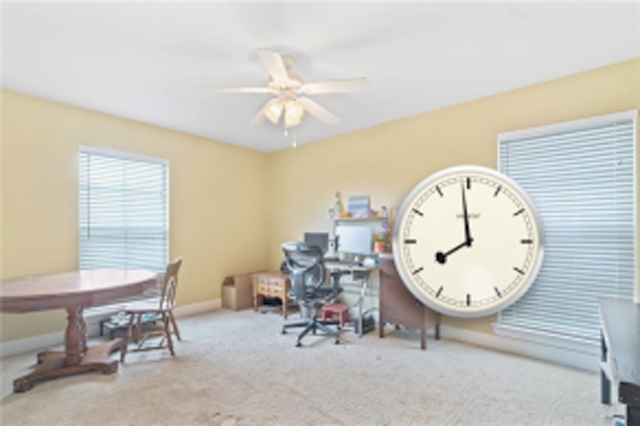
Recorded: 7:59
